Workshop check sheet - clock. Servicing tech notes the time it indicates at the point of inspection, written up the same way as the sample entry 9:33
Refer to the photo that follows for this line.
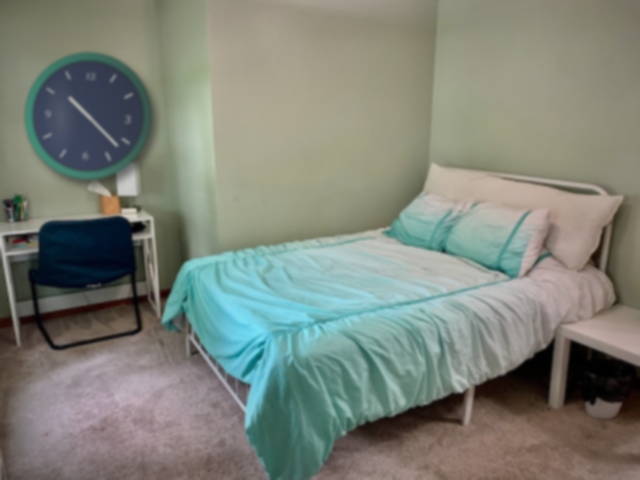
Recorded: 10:22
